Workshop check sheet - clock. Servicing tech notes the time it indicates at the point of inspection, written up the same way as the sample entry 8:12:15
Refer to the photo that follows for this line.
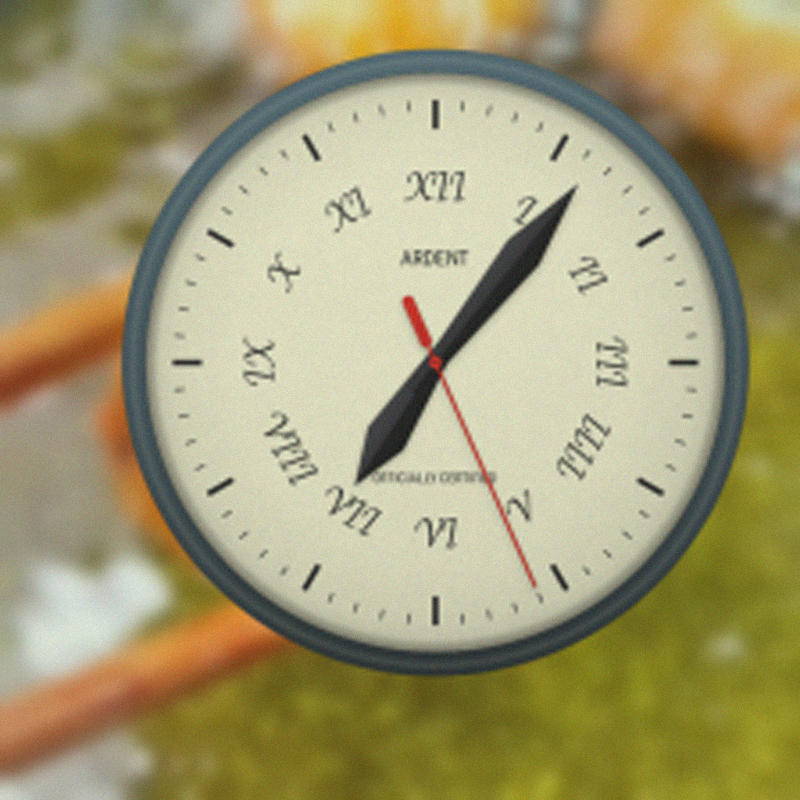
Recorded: 7:06:26
